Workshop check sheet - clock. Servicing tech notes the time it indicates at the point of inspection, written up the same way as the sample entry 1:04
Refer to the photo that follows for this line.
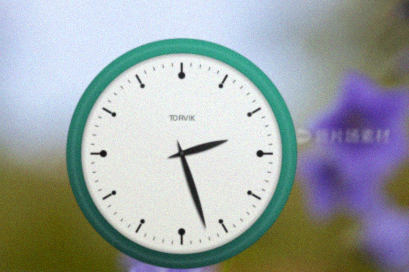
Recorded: 2:27
